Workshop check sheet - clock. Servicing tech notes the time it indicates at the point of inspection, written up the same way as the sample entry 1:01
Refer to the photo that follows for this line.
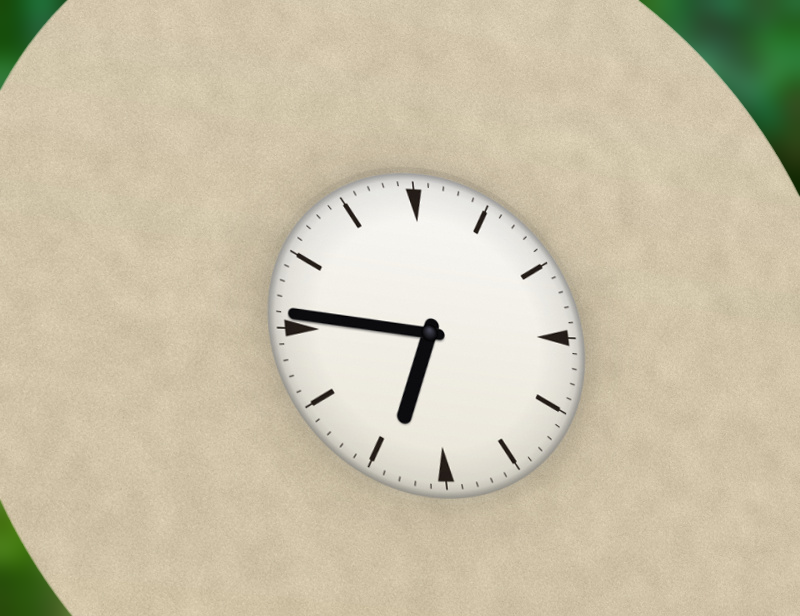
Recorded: 6:46
